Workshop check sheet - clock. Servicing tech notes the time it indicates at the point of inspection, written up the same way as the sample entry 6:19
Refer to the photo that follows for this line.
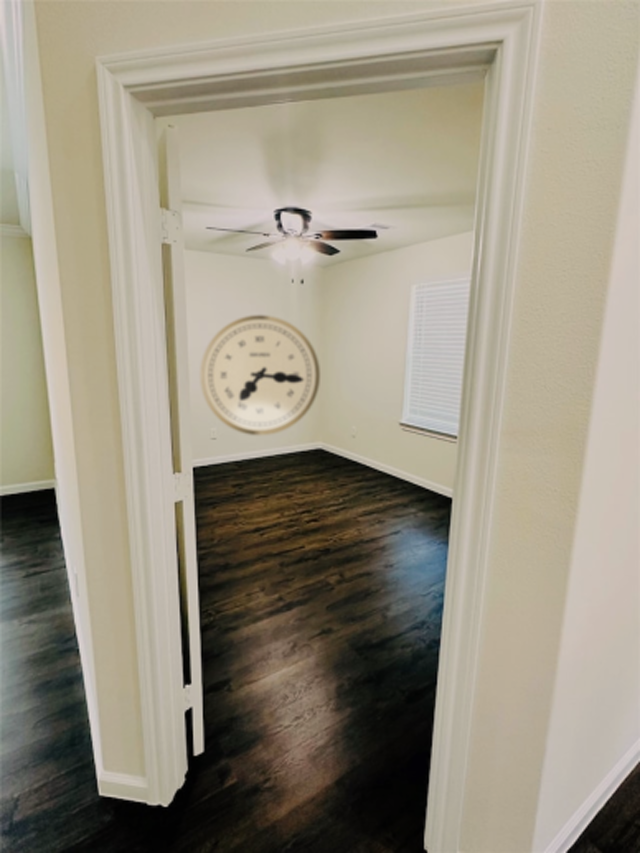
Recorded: 7:16
